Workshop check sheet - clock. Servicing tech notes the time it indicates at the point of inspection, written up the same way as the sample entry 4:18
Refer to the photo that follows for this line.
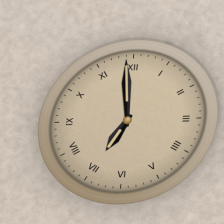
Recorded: 6:59
